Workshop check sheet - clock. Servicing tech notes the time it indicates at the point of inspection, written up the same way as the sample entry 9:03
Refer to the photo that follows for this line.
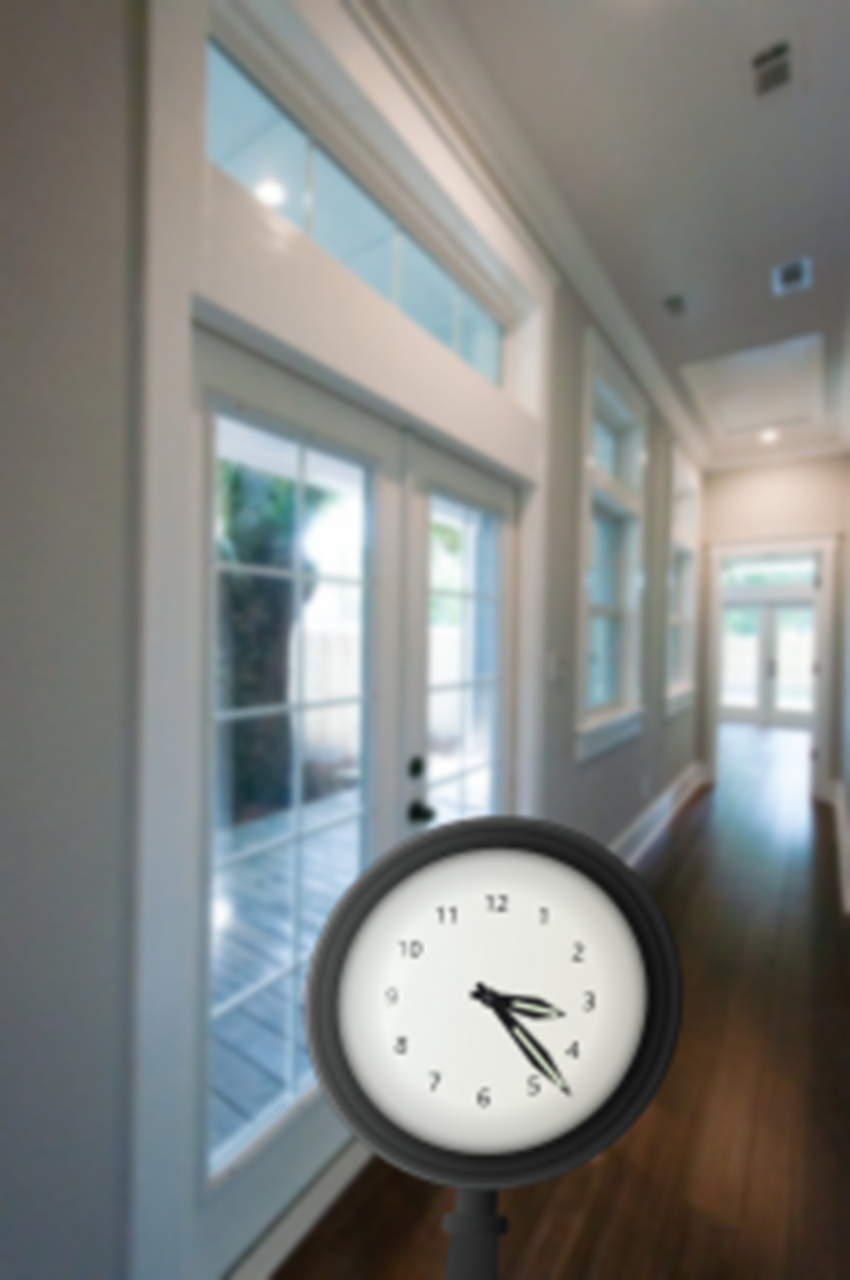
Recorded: 3:23
